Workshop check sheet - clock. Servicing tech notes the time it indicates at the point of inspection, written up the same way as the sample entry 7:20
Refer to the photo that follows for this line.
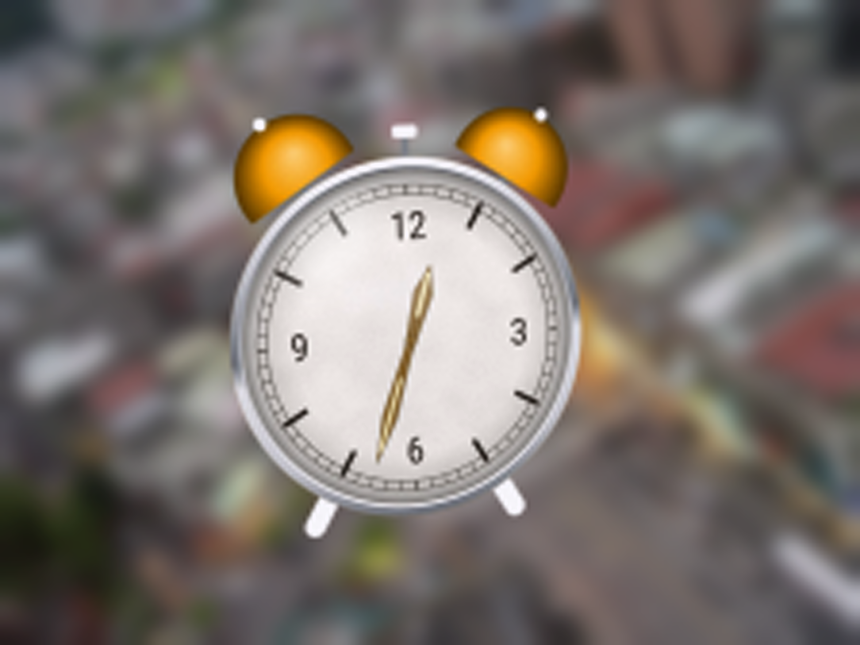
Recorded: 12:33
